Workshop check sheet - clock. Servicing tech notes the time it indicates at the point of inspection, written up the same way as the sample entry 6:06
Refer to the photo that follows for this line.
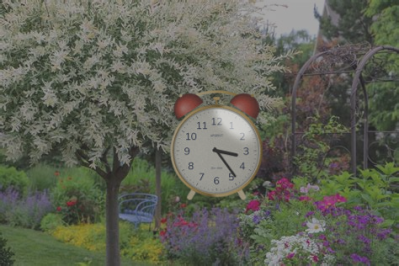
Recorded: 3:24
